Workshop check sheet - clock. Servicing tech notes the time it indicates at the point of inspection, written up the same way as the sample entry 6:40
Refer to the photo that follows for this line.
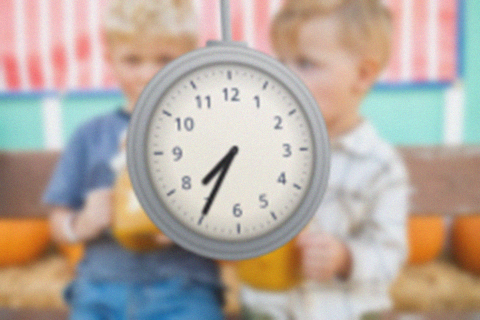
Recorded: 7:35
